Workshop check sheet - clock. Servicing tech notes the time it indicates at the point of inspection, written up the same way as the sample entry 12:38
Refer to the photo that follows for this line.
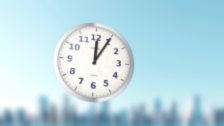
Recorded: 12:05
